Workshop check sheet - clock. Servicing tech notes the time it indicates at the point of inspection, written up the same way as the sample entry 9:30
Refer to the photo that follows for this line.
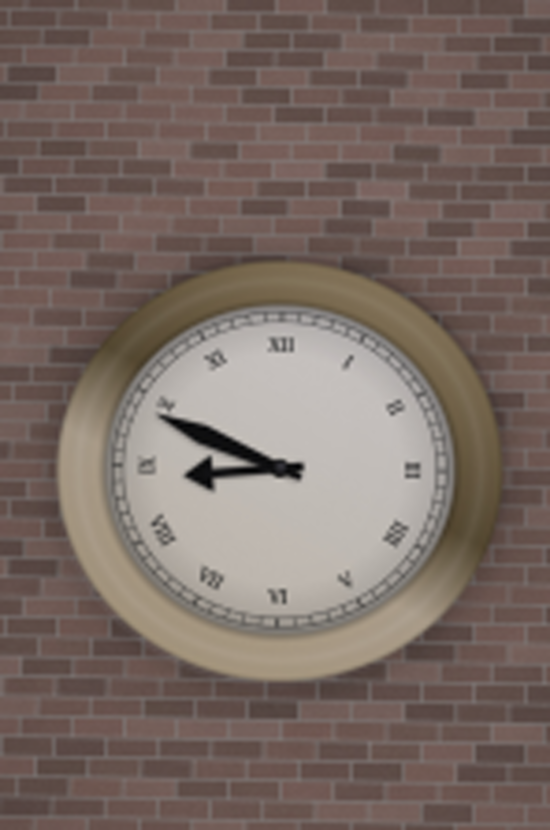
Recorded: 8:49
